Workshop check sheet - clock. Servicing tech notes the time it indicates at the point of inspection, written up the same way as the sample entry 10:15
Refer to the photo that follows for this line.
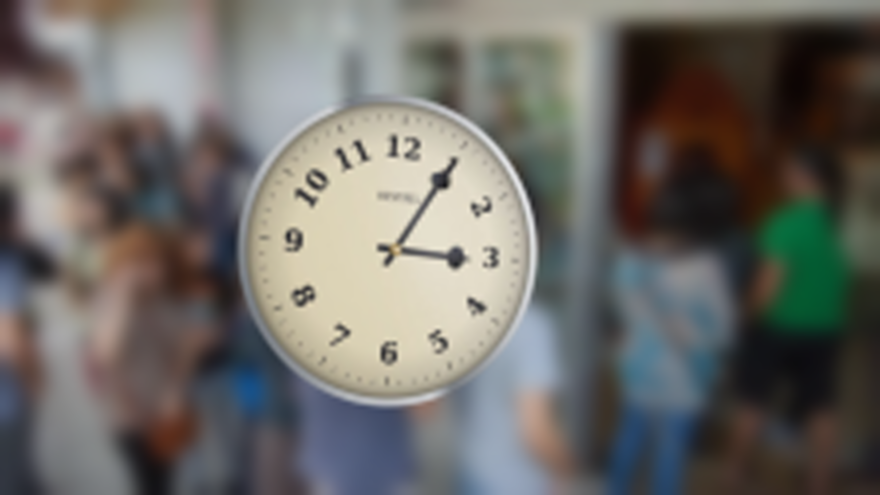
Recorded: 3:05
